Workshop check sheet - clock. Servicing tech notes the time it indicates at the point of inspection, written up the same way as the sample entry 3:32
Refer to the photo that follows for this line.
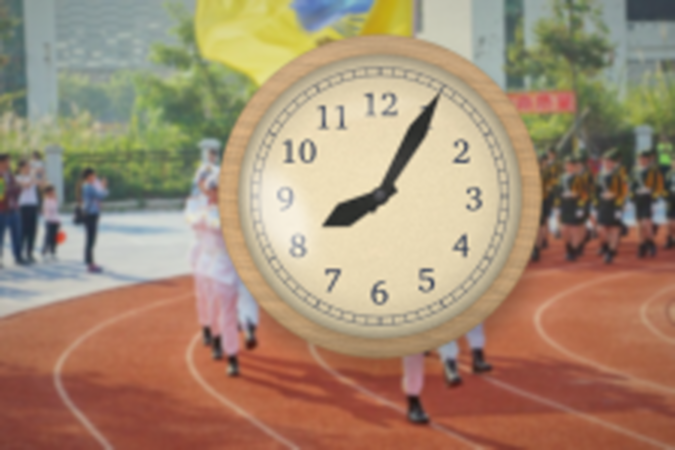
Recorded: 8:05
